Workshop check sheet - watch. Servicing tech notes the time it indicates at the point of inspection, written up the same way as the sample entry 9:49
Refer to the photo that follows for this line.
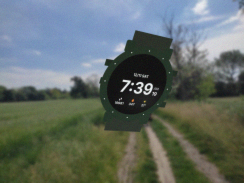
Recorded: 7:39
